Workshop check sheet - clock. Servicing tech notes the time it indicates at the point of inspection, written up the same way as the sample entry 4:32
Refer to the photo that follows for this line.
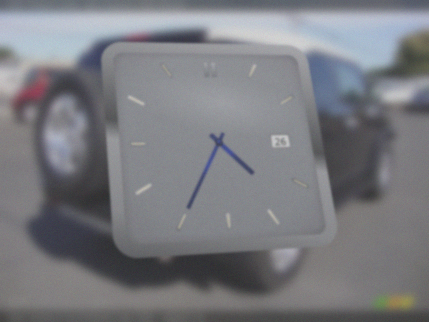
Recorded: 4:35
